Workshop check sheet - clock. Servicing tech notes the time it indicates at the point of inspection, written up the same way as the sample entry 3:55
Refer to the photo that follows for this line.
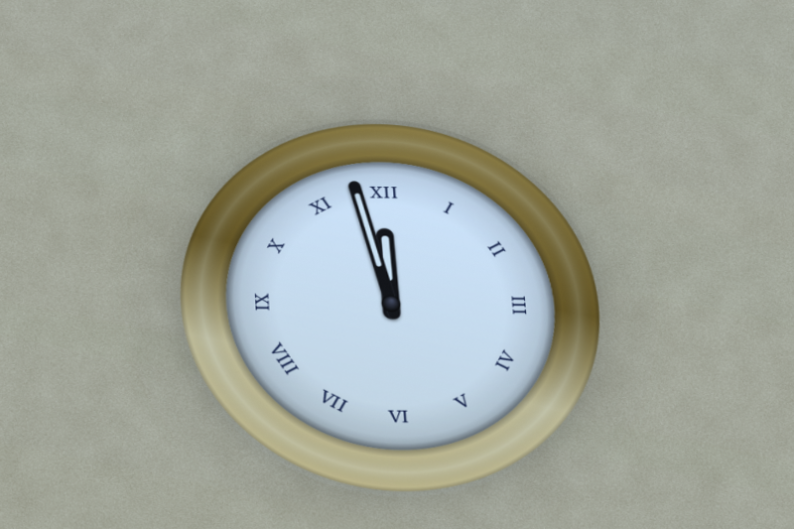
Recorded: 11:58
